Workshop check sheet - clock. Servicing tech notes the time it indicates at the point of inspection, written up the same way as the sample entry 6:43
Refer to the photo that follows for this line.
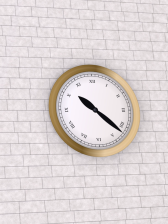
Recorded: 10:22
